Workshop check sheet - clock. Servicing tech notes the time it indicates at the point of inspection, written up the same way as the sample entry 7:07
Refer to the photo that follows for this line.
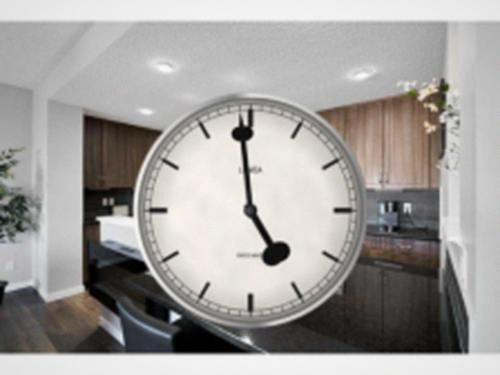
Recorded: 4:59
